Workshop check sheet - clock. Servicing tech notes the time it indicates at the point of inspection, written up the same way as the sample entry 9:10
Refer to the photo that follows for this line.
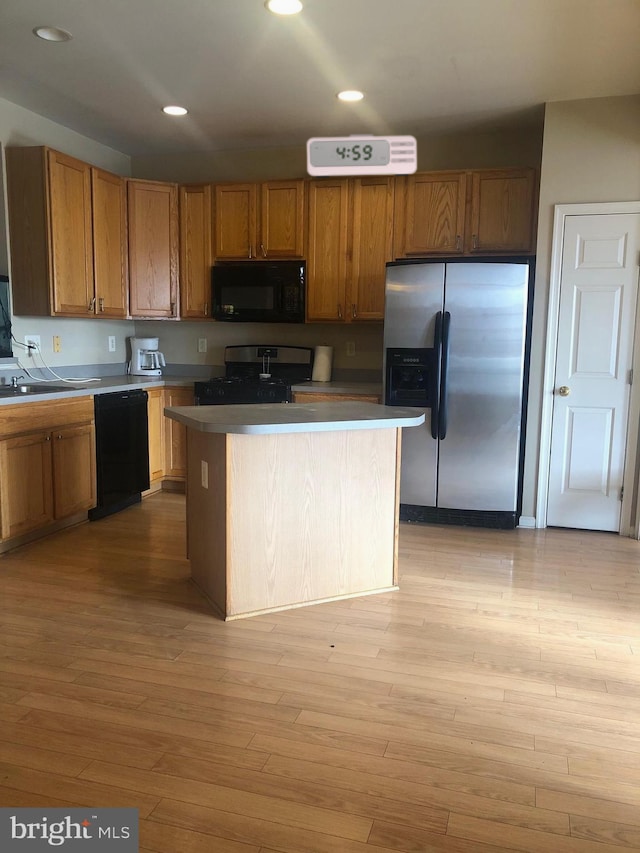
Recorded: 4:59
